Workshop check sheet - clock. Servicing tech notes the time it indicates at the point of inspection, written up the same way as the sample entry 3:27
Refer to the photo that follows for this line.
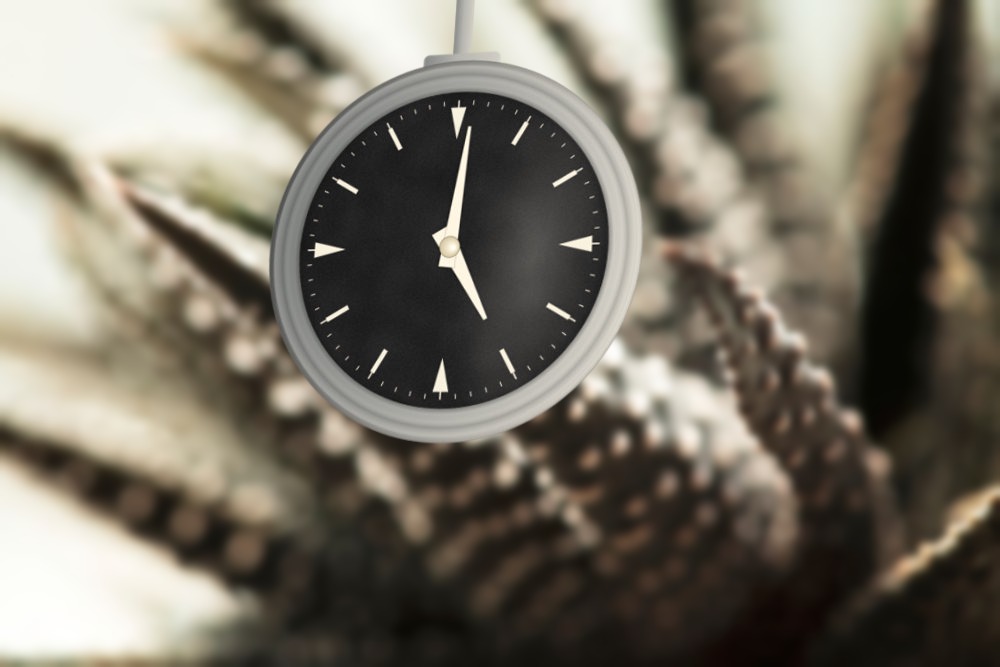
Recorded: 5:01
